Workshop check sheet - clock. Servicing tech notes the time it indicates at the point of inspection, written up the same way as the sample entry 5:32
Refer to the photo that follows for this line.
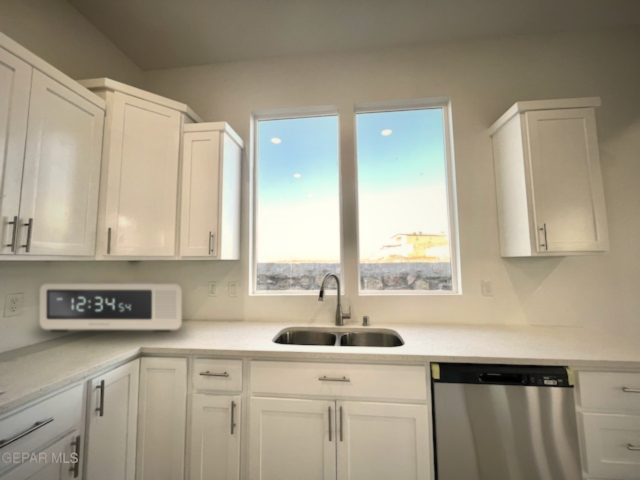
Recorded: 12:34
